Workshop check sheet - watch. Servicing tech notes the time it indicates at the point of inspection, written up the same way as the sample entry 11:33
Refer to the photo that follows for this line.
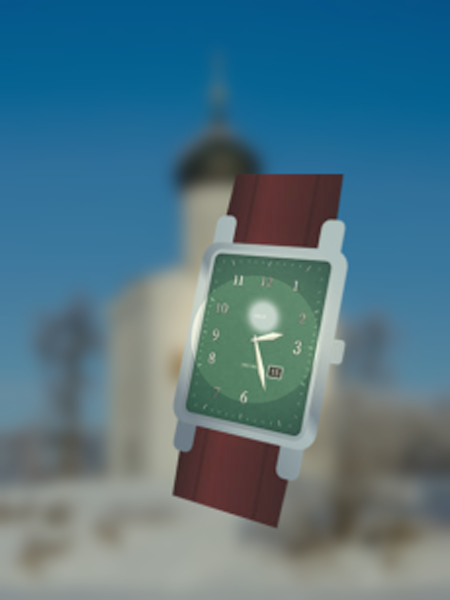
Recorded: 2:26
